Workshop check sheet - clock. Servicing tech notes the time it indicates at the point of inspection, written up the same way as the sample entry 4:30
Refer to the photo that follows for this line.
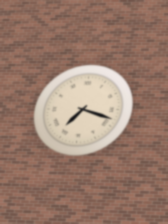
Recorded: 7:18
